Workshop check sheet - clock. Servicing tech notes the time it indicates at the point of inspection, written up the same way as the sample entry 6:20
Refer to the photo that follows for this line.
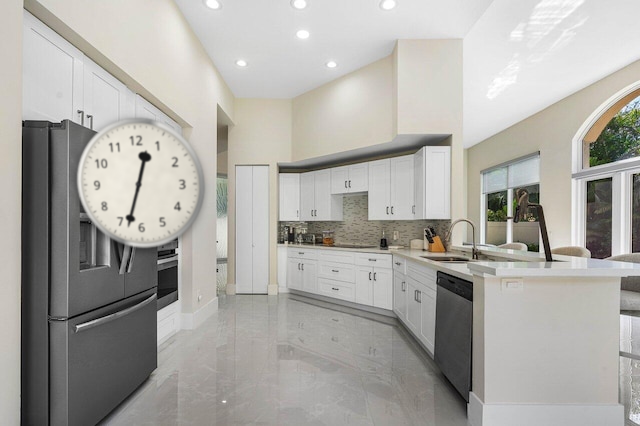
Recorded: 12:33
